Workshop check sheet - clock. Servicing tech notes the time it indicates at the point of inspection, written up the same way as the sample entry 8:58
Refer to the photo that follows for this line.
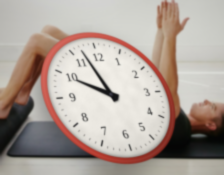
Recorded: 9:57
